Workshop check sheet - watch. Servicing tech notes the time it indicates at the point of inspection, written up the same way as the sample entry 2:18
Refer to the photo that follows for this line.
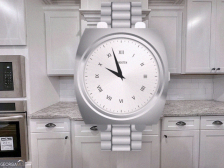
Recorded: 9:57
